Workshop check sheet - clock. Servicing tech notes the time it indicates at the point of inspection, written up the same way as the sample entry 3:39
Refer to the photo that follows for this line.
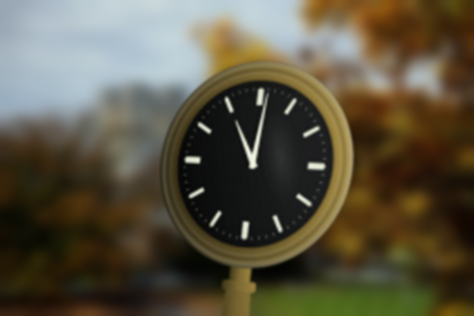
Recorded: 11:01
